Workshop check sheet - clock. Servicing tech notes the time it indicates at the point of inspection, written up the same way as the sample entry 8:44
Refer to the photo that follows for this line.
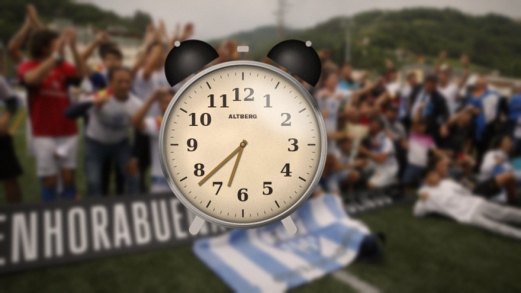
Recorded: 6:38
